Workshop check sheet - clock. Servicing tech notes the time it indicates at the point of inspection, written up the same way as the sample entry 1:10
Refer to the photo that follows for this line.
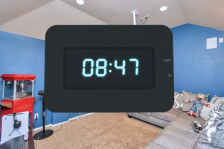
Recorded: 8:47
